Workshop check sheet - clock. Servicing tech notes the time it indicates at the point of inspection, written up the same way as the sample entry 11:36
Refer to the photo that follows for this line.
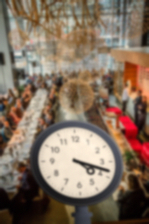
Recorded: 4:18
